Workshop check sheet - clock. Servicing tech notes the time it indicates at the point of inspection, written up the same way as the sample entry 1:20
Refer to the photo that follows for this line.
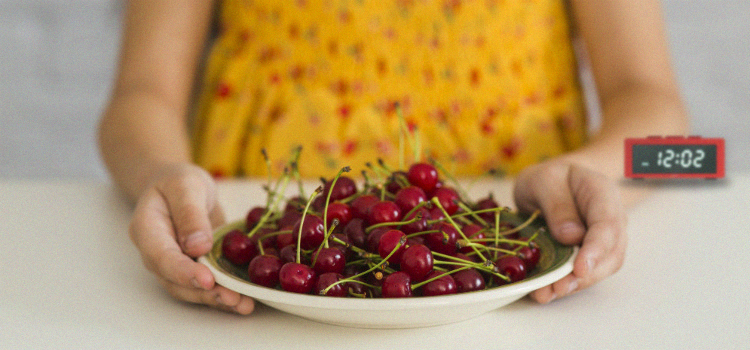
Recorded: 12:02
